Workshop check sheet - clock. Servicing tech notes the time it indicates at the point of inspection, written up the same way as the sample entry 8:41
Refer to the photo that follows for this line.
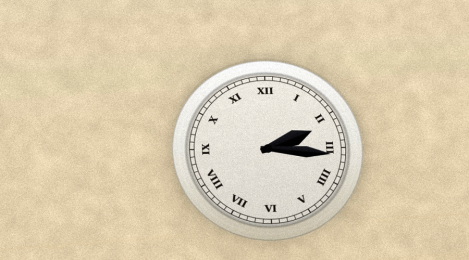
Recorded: 2:16
